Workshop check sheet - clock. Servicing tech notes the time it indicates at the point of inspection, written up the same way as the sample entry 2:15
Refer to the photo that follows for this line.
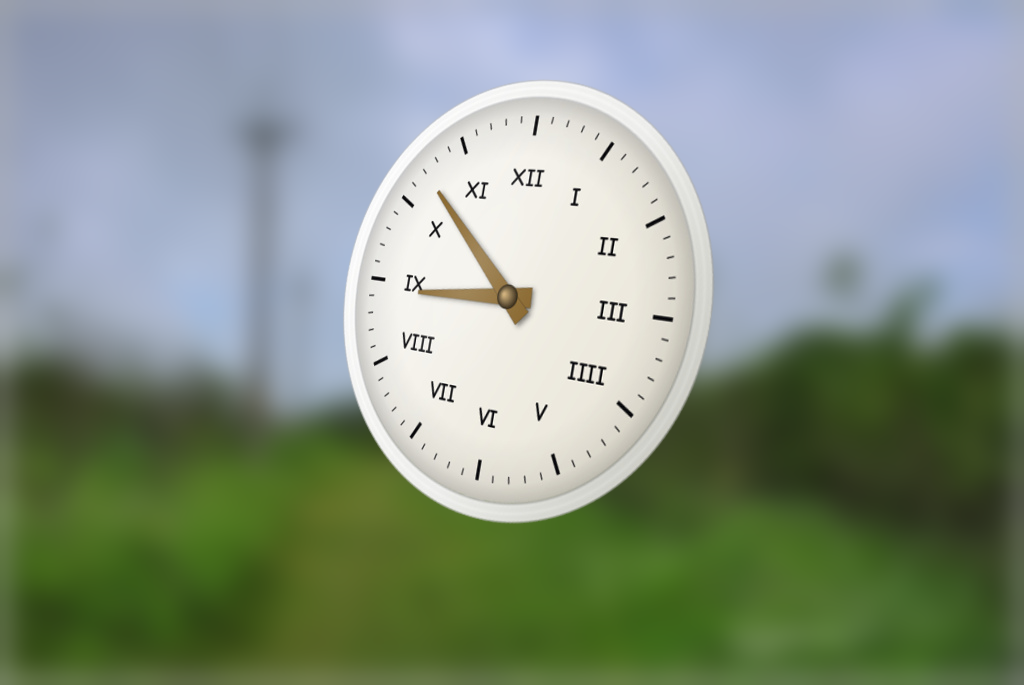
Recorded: 8:52
